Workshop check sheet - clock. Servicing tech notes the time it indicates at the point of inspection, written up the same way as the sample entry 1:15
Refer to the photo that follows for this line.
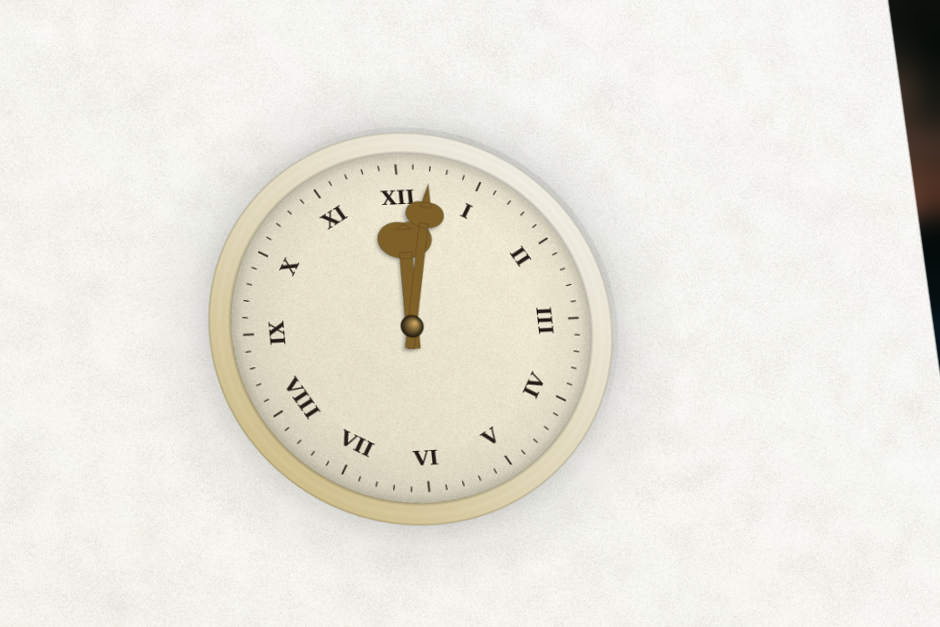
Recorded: 12:02
